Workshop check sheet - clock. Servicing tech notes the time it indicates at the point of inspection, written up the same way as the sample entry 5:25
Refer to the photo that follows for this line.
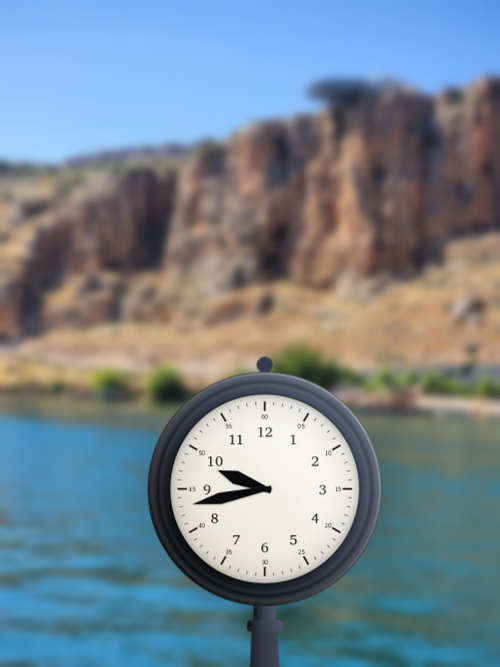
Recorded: 9:43
